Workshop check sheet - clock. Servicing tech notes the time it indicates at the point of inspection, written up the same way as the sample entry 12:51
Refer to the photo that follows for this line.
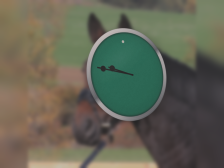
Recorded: 9:48
